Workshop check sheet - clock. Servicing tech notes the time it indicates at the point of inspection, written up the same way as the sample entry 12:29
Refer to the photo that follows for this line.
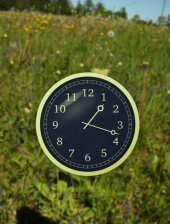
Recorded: 1:18
